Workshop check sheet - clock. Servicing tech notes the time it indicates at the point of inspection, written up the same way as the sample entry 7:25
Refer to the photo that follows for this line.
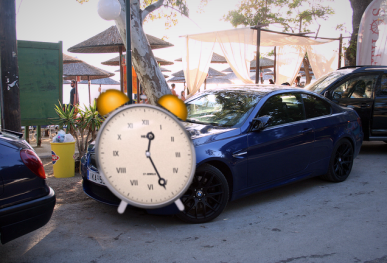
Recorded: 12:26
